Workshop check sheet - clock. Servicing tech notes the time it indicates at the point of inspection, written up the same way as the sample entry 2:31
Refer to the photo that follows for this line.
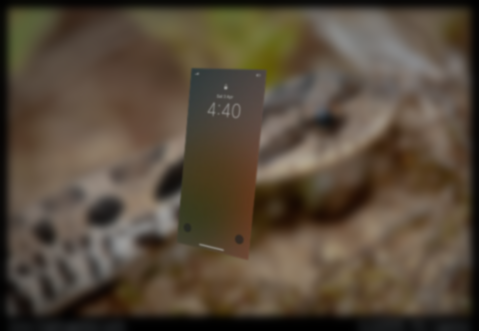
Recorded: 4:40
